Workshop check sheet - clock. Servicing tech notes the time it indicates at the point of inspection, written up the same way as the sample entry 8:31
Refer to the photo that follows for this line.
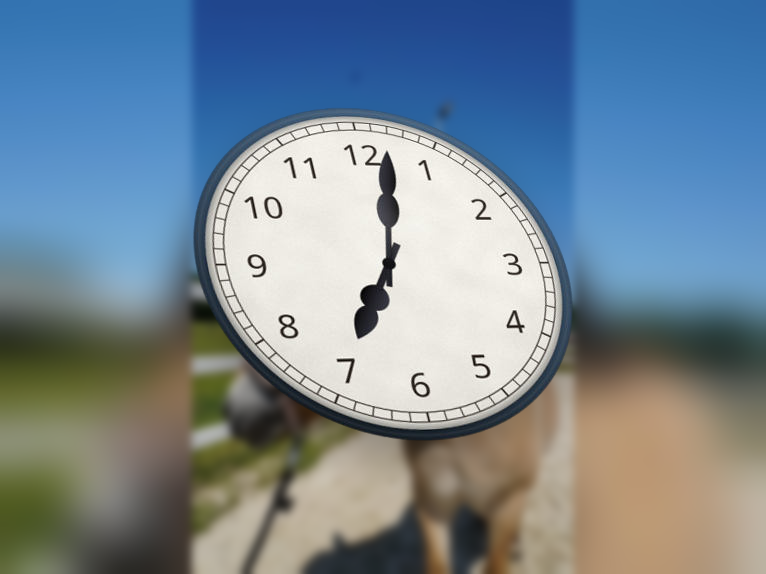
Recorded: 7:02
